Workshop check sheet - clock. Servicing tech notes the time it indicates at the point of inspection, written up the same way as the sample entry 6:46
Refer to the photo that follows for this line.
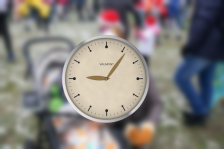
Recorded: 9:06
